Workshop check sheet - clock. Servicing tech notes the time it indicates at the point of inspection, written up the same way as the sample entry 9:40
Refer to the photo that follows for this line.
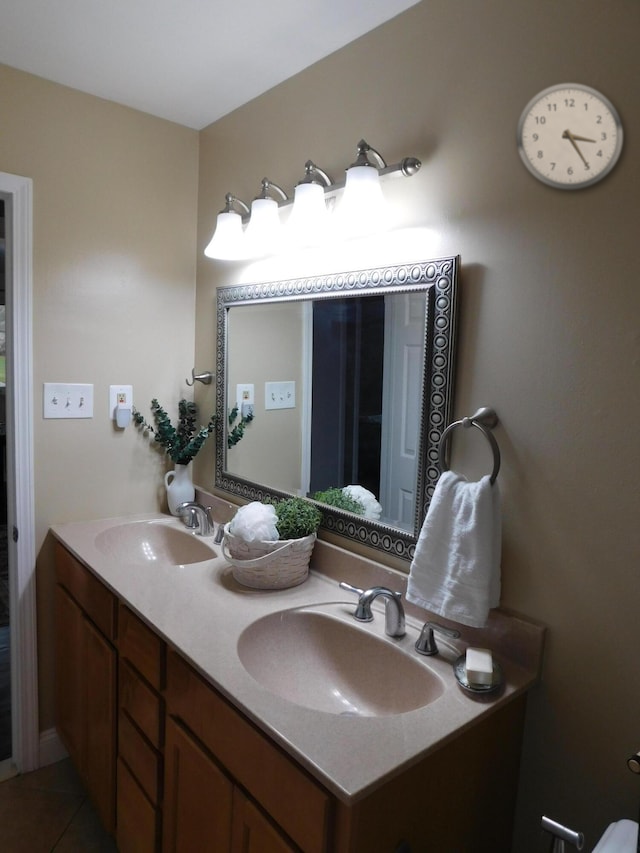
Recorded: 3:25
